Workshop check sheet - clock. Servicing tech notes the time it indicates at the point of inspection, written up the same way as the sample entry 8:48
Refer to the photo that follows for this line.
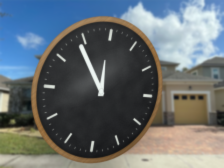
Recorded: 11:54
